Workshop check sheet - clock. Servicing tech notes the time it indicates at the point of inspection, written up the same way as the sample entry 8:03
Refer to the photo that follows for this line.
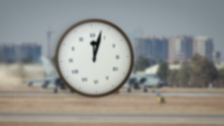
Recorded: 12:03
